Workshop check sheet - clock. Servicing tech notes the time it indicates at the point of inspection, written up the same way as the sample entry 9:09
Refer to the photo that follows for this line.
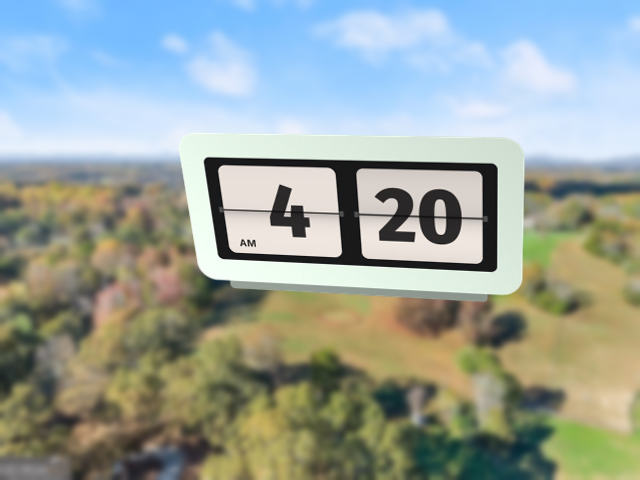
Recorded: 4:20
